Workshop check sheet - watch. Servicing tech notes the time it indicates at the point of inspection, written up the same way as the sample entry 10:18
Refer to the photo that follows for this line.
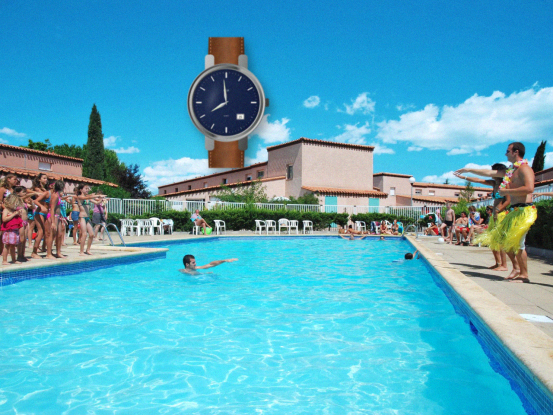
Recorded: 7:59
